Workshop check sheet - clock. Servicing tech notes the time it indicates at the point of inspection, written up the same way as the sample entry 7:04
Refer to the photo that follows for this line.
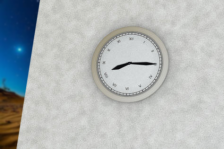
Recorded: 8:15
